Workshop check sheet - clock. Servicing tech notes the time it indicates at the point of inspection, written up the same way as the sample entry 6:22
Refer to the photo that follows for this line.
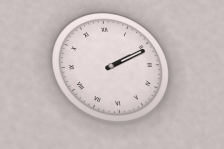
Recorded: 2:11
